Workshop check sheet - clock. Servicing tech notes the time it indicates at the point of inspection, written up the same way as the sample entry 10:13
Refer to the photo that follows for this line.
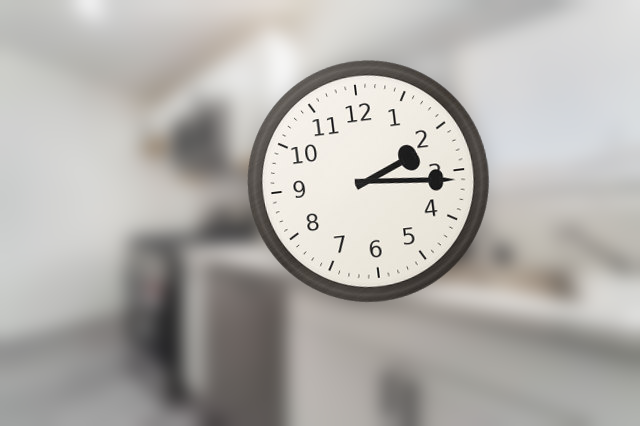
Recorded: 2:16
